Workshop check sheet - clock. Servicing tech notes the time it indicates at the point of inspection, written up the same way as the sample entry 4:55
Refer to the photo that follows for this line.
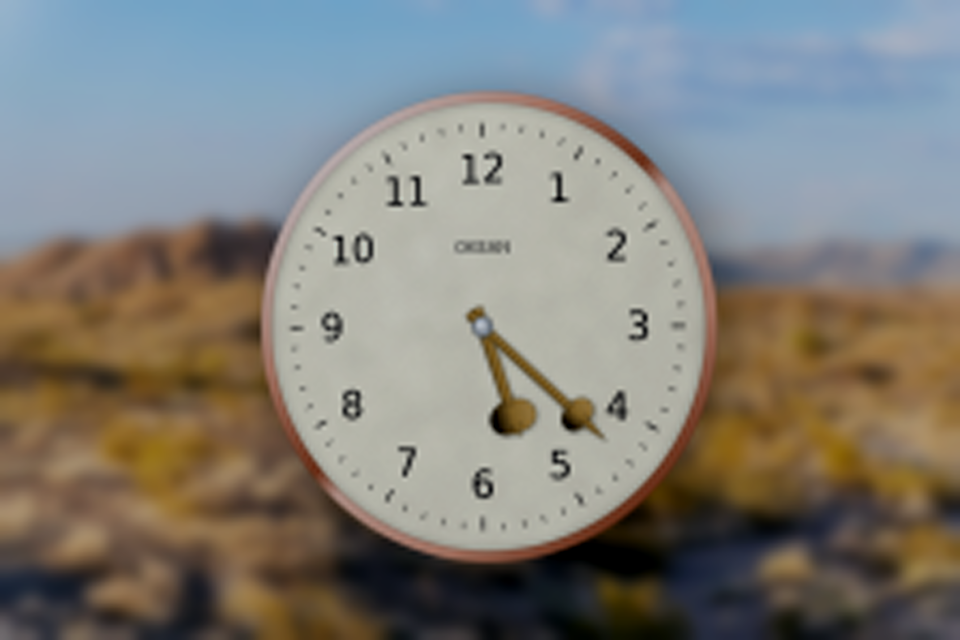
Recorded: 5:22
